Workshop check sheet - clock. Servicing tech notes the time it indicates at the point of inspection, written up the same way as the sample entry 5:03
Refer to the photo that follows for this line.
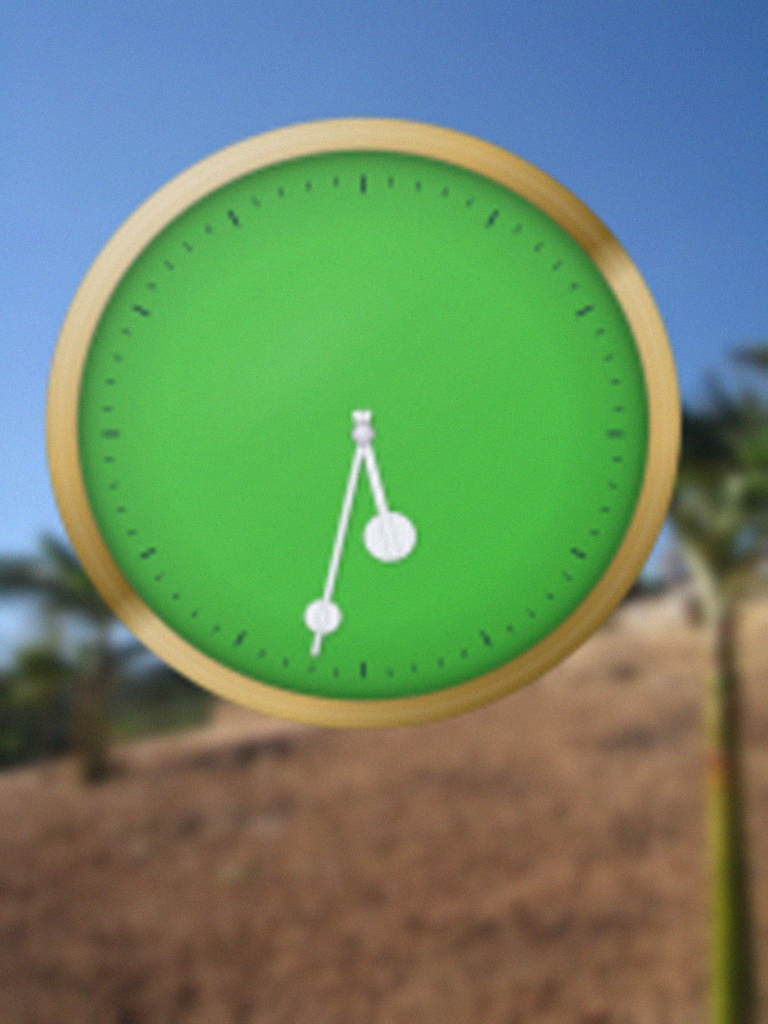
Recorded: 5:32
